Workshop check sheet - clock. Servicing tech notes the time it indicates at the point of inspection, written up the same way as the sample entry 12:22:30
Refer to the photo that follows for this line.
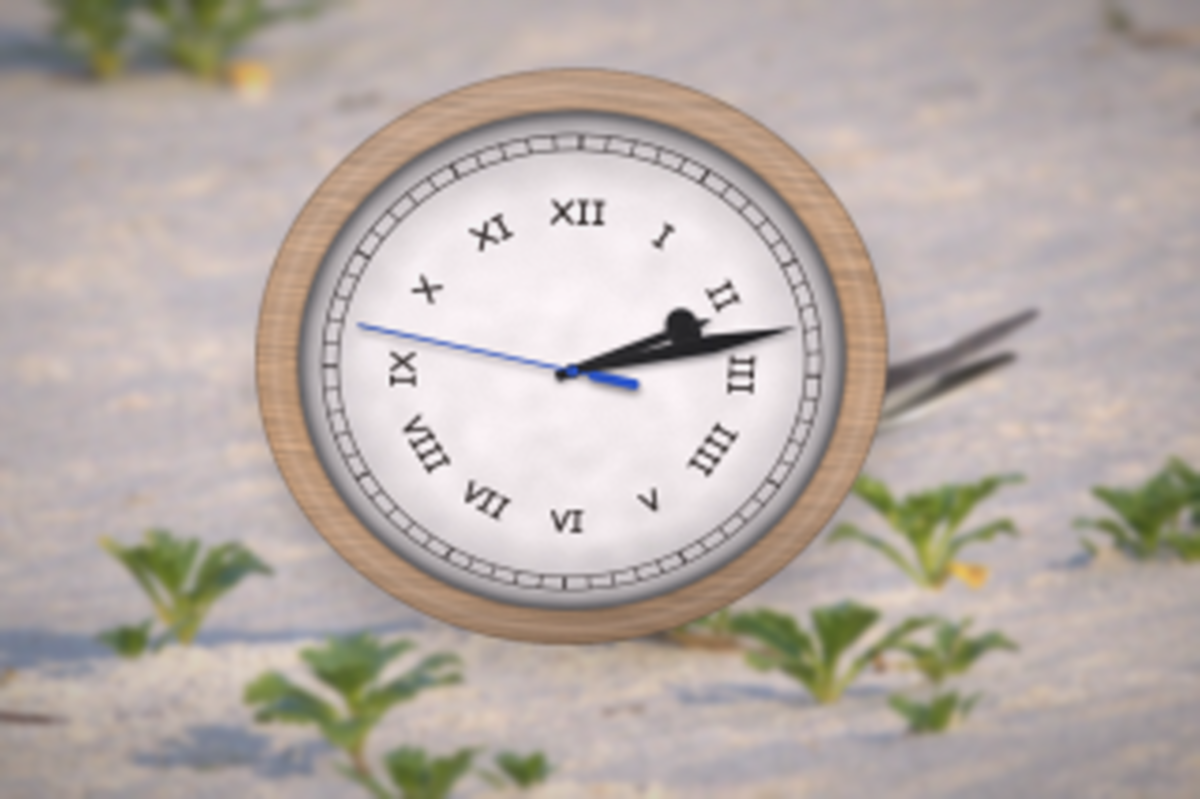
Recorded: 2:12:47
